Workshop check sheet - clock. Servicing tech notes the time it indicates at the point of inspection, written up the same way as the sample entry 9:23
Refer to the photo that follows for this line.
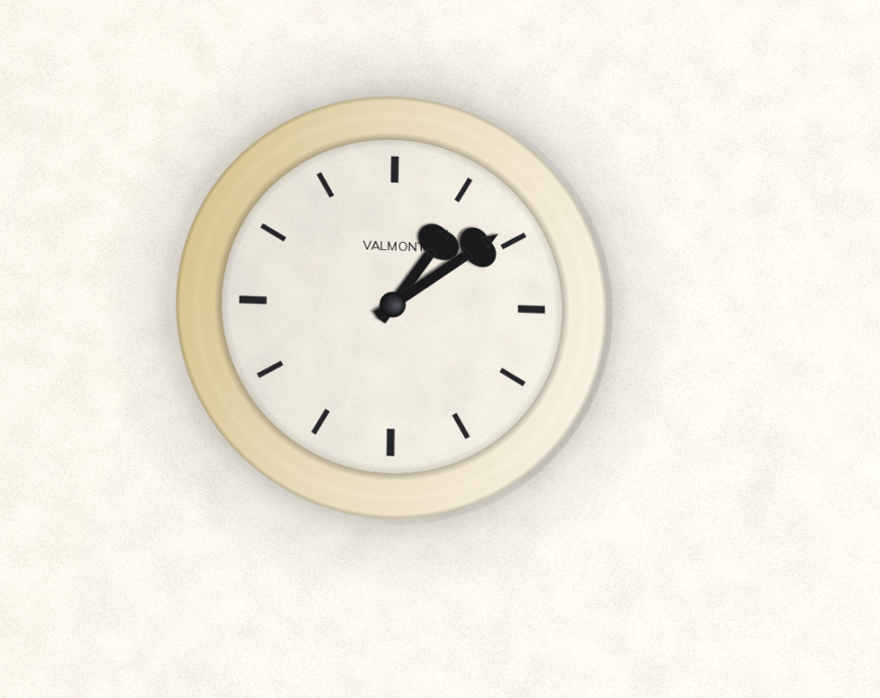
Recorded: 1:09
